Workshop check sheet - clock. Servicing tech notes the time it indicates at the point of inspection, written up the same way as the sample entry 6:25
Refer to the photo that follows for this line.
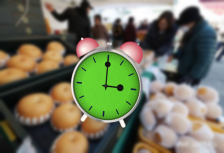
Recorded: 3:00
